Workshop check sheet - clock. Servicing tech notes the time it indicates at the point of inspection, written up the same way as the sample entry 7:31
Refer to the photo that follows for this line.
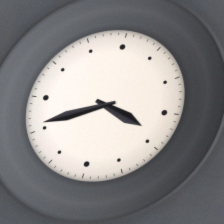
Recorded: 3:41
